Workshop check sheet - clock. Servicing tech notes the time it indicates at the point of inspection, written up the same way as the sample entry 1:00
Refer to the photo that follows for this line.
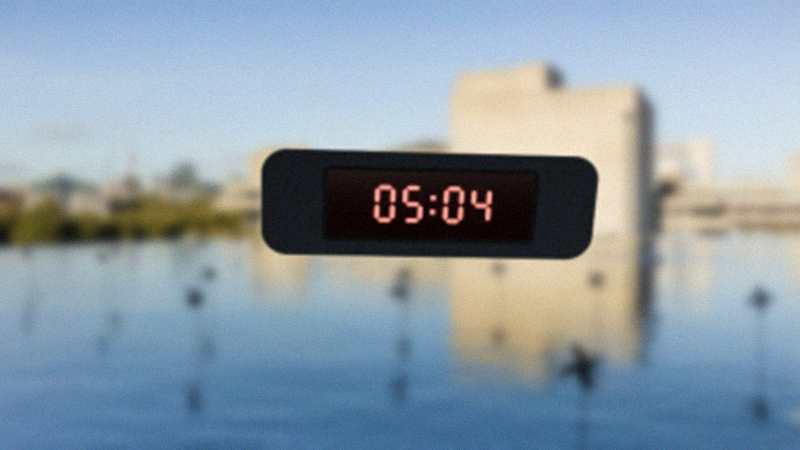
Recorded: 5:04
